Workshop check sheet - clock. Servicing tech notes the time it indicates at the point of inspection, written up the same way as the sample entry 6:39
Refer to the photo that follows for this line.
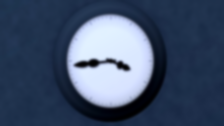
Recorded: 3:44
